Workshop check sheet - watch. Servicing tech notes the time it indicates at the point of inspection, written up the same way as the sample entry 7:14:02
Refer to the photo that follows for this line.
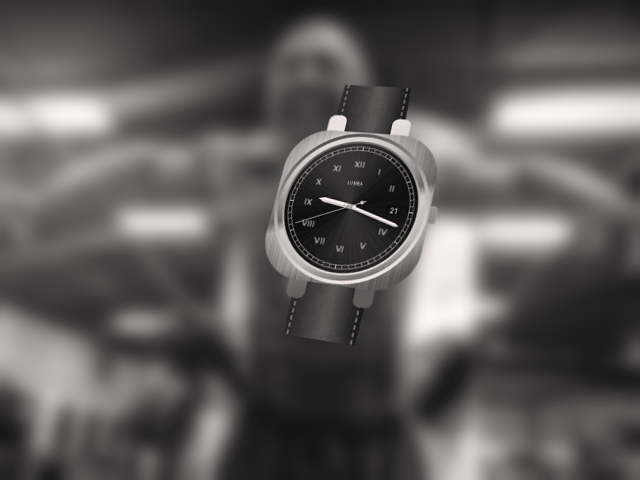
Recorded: 9:17:41
